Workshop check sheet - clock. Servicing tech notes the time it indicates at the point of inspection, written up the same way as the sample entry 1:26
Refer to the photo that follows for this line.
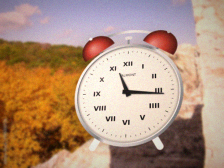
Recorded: 11:16
